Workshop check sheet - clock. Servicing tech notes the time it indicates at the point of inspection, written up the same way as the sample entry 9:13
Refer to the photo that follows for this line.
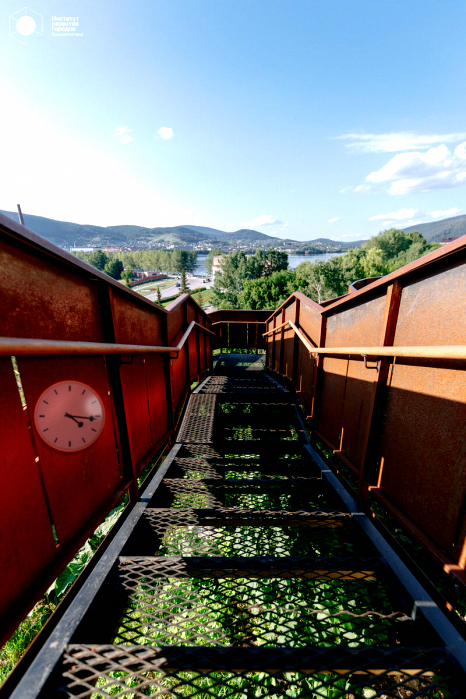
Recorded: 4:16
